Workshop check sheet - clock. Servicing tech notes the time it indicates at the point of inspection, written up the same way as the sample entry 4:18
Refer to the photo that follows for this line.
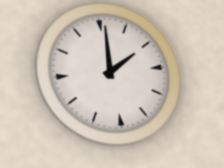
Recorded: 2:01
